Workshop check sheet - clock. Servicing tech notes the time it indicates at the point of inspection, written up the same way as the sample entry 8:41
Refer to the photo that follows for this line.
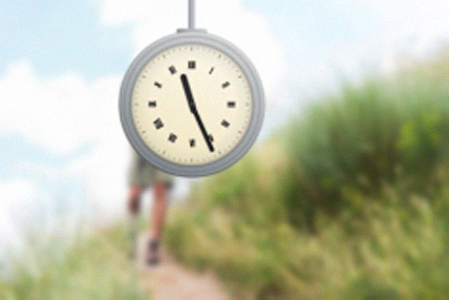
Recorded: 11:26
